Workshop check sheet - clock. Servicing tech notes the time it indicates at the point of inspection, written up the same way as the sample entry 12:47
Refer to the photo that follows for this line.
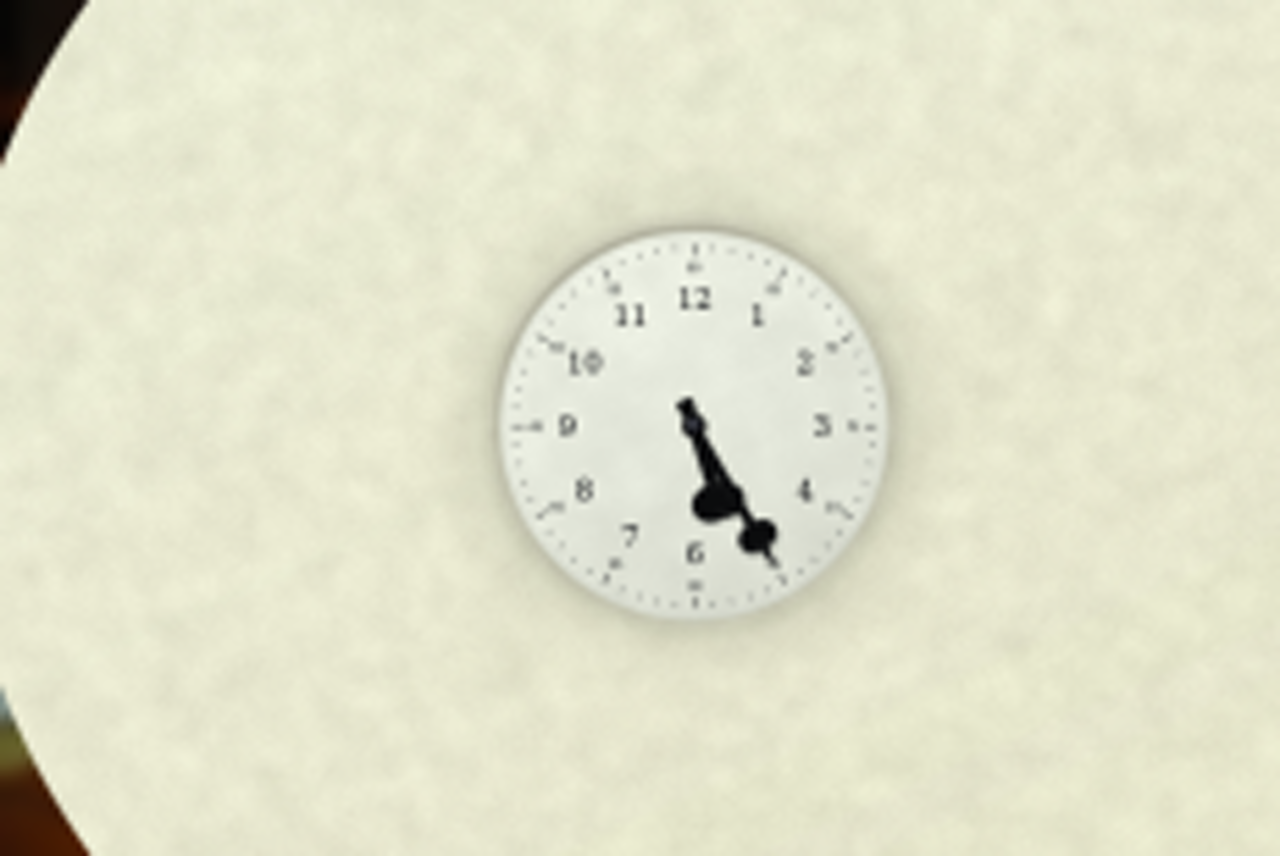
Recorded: 5:25
